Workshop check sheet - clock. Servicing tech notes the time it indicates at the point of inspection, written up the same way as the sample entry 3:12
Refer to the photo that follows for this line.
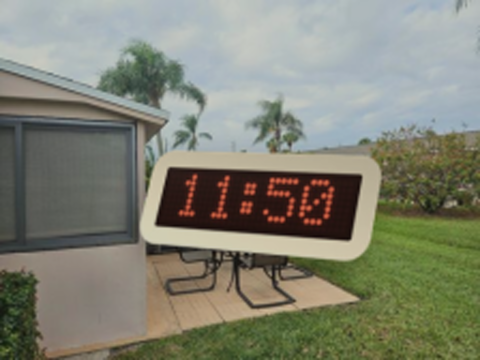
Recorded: 11:50
